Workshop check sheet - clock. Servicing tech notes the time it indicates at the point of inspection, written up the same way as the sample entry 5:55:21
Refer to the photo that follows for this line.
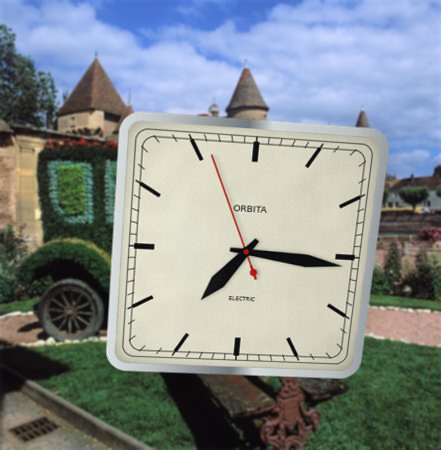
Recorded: 7:15:56
